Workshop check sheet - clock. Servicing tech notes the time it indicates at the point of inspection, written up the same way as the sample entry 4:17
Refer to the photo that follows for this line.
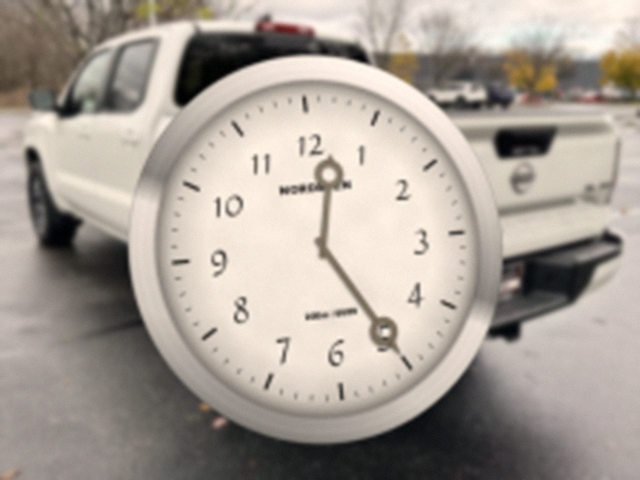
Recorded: 12:25
